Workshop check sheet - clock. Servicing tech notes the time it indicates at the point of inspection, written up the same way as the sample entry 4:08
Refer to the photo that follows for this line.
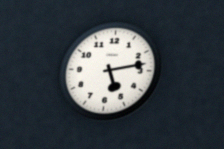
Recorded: 5:13
